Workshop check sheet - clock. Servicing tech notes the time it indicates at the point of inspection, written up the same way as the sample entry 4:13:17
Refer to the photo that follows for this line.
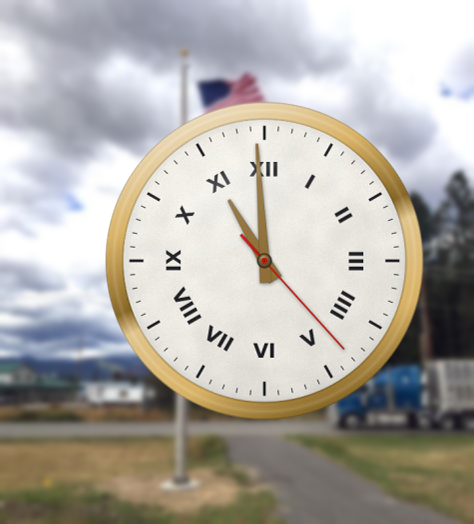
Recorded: 10:59:23
